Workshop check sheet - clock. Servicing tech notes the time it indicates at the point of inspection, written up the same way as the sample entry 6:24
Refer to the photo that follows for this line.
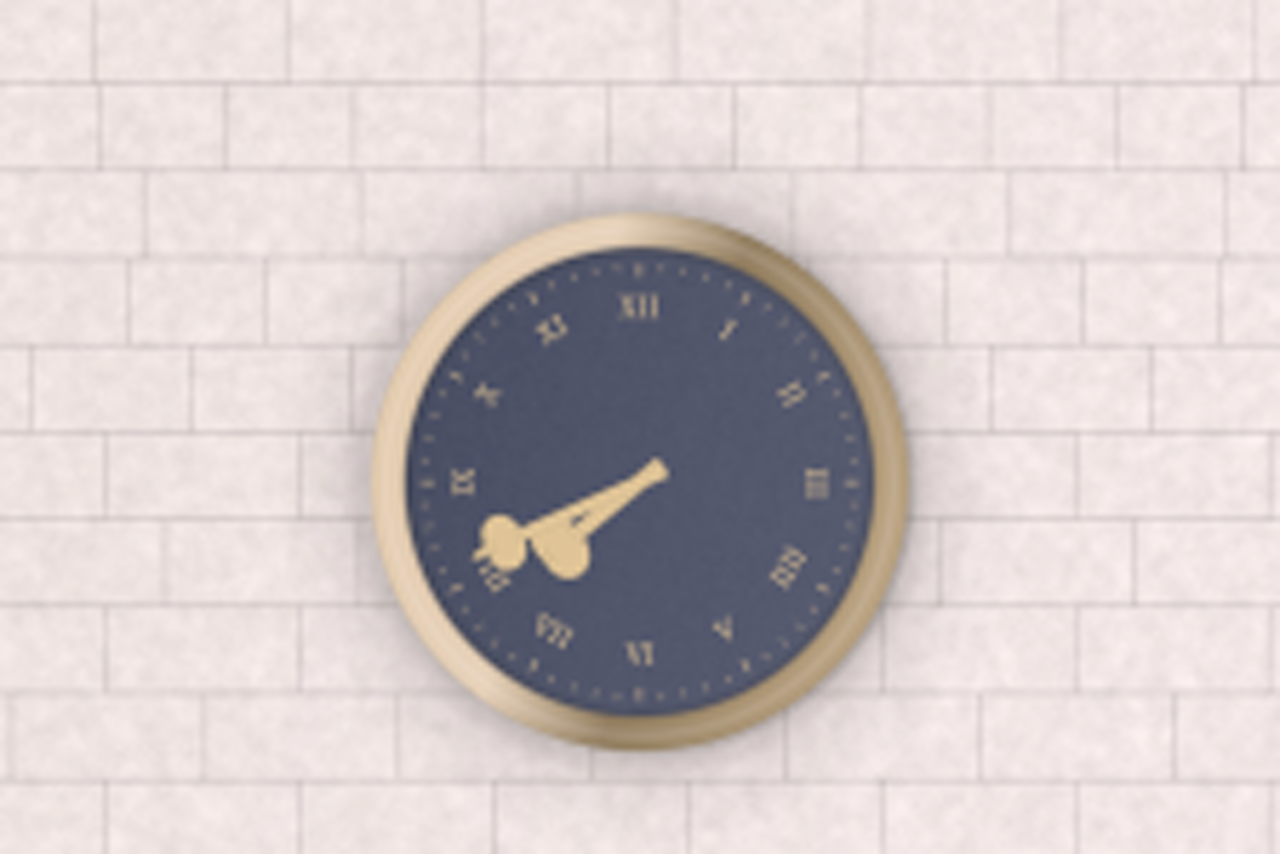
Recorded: 7:41
